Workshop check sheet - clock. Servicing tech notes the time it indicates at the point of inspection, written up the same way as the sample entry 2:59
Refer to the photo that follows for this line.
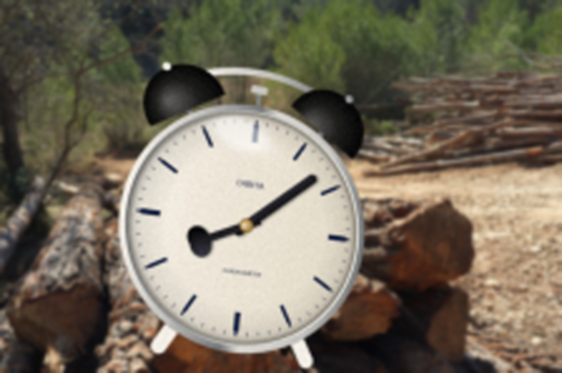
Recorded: 8:08
